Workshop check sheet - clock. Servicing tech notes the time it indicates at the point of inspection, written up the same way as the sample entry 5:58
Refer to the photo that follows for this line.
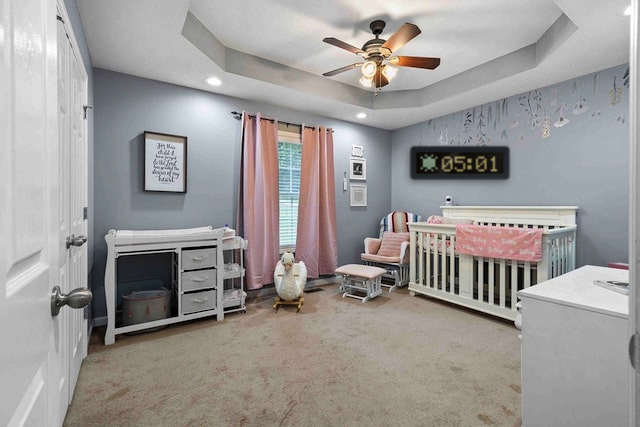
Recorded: 5:01
